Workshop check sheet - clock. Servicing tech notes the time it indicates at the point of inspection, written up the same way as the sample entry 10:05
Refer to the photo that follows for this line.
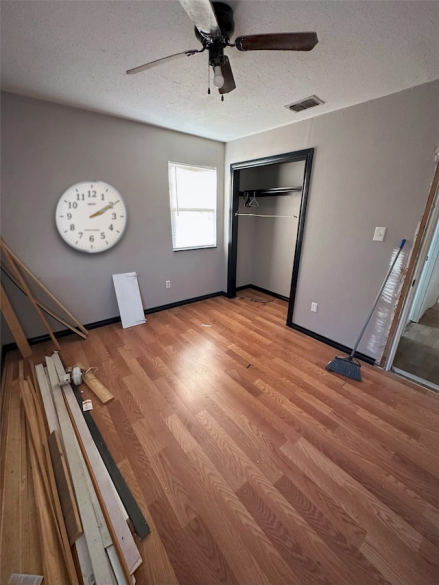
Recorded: 2:10
